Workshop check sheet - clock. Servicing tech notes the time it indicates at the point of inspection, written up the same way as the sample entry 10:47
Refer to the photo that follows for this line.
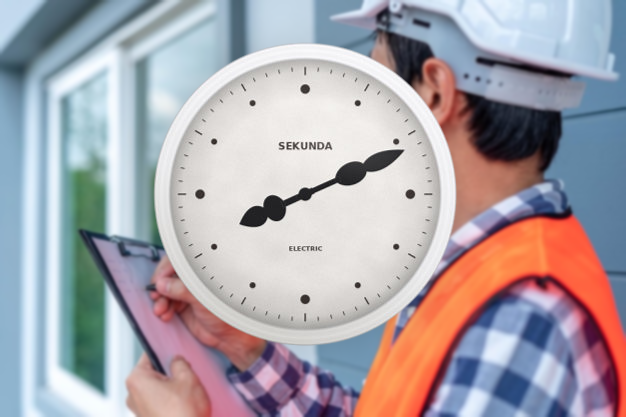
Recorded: 8:11
